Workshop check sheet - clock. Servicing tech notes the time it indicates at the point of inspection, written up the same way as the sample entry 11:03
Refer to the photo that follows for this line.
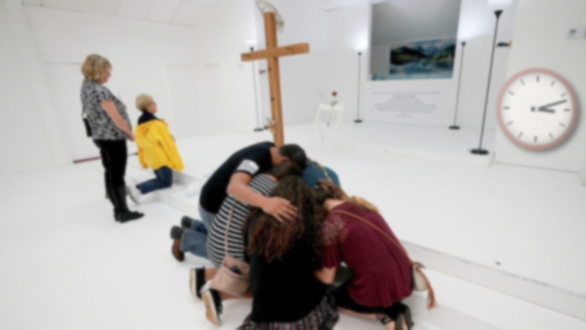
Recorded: 3:12
